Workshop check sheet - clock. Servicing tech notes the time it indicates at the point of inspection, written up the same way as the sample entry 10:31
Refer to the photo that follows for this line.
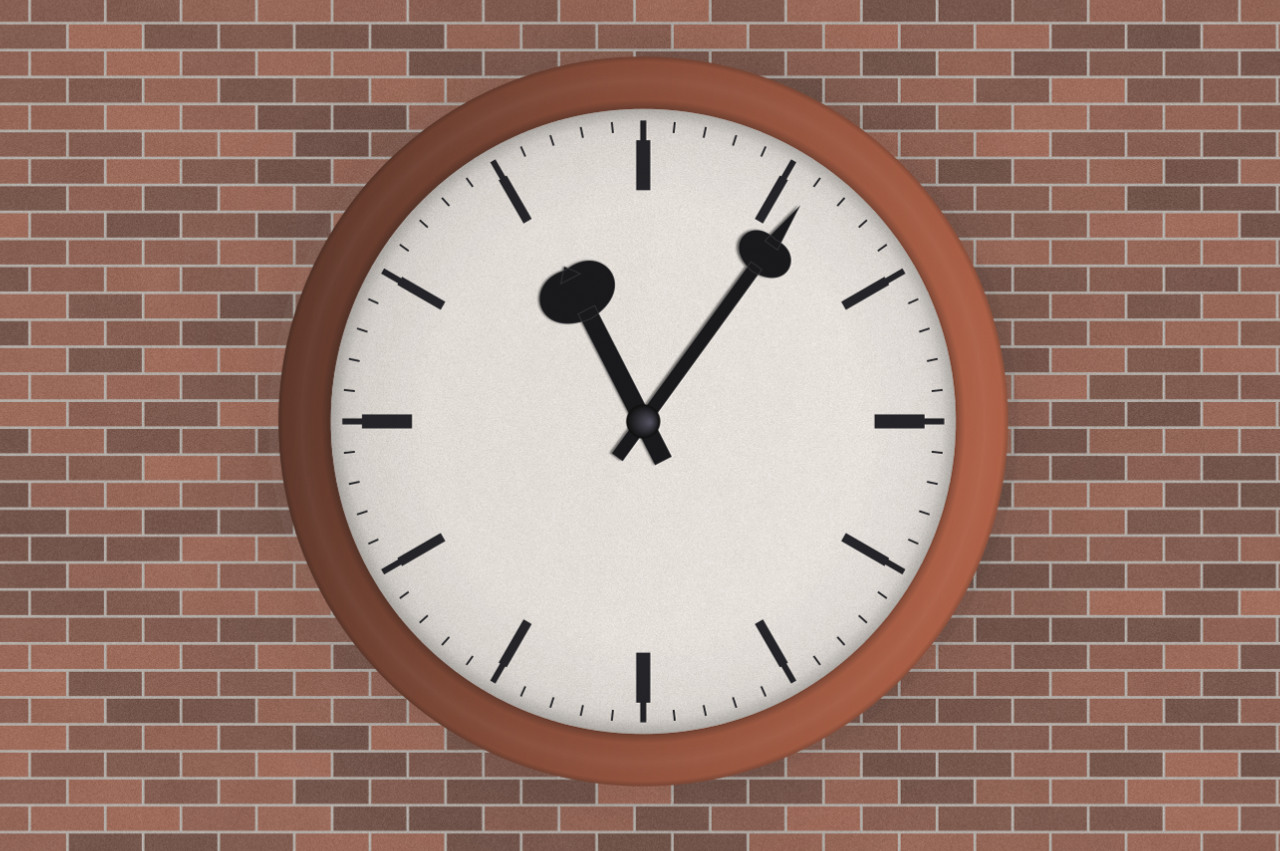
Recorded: 11:06
